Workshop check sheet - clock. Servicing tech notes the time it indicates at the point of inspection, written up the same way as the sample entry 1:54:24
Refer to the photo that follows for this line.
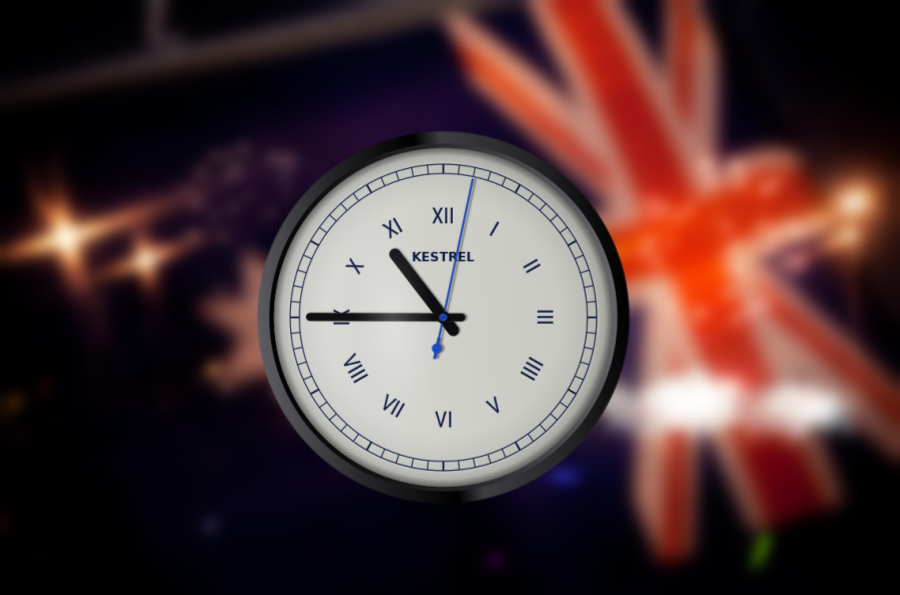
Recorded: 10:45:02
